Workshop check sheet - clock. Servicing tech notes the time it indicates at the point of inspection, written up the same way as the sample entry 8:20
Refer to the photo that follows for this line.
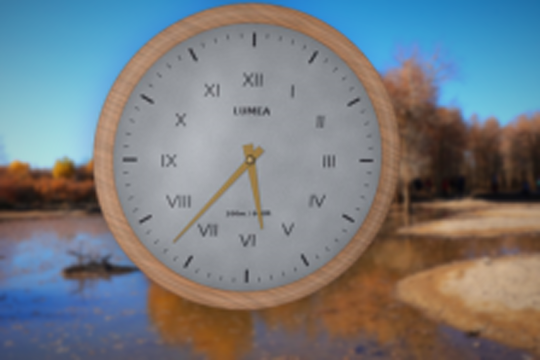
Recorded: 5:37
